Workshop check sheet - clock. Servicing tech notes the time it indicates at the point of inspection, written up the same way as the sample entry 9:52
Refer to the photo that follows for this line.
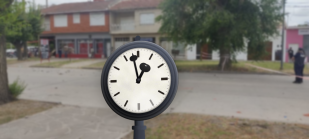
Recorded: 12:58
